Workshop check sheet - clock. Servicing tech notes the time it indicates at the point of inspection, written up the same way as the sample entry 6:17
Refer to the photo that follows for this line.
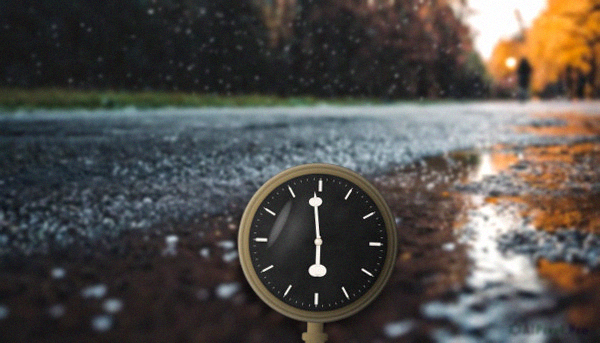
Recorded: 5:59
